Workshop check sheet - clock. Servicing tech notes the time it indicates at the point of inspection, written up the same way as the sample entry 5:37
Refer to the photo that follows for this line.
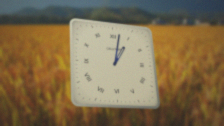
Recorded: 1:02
